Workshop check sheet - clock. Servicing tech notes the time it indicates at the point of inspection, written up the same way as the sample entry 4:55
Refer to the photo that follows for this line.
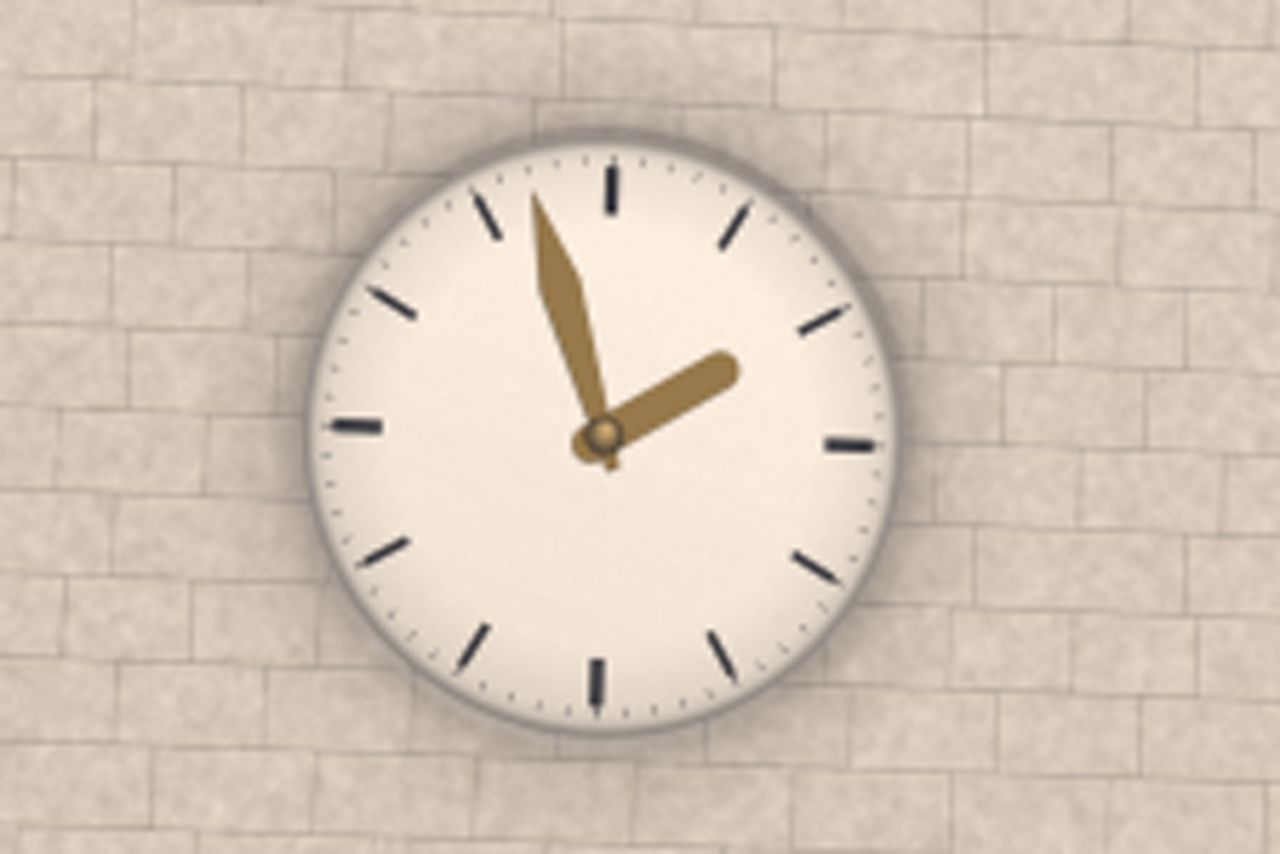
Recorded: 1:57
